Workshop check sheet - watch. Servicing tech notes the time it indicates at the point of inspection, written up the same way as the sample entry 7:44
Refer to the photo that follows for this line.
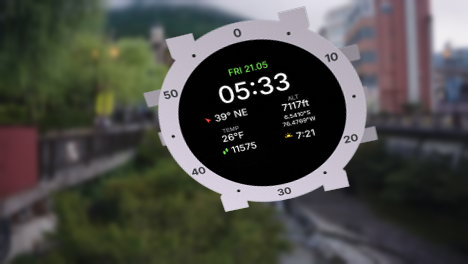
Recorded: 5:33
